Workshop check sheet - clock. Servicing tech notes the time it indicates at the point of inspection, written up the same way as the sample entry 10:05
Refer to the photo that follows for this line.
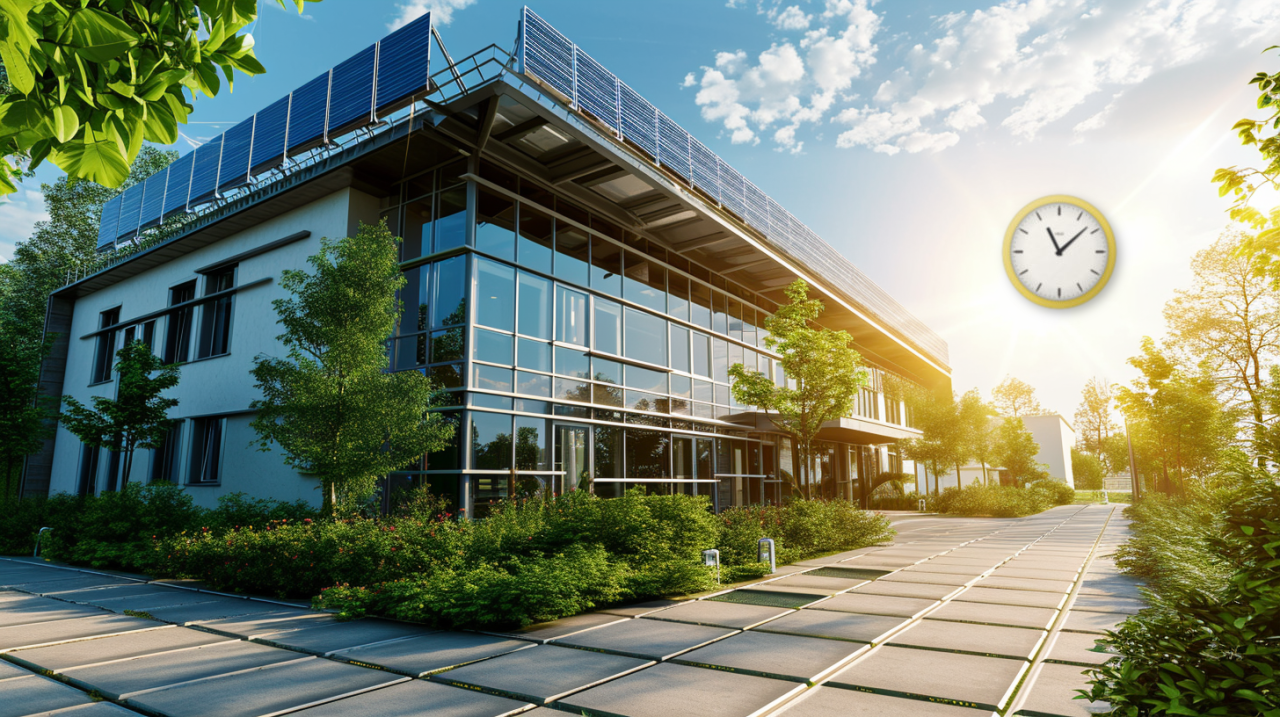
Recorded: 11:08
